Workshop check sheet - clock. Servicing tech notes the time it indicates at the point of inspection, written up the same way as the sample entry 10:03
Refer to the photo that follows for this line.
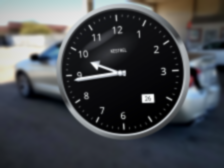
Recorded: 9:44
